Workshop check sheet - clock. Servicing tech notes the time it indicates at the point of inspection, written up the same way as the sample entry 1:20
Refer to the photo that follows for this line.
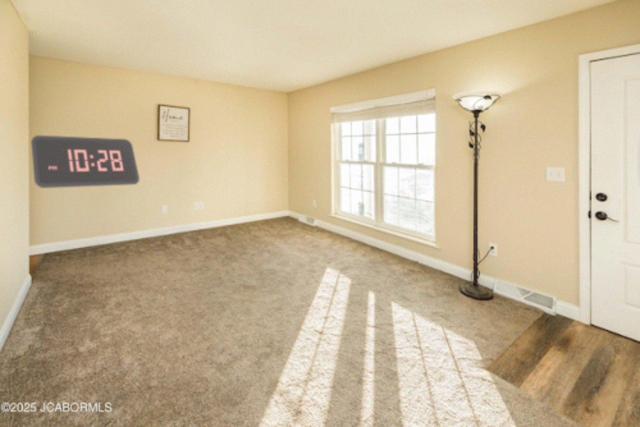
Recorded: 10:28
